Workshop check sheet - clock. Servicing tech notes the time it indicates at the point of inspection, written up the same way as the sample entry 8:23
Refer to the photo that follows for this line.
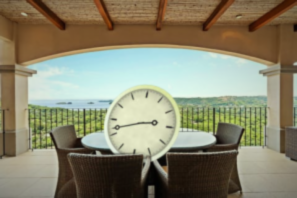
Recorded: 2:42
